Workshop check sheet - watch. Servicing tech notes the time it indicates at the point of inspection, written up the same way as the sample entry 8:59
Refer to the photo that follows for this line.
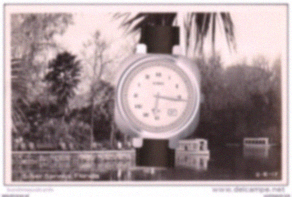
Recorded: 6:16
